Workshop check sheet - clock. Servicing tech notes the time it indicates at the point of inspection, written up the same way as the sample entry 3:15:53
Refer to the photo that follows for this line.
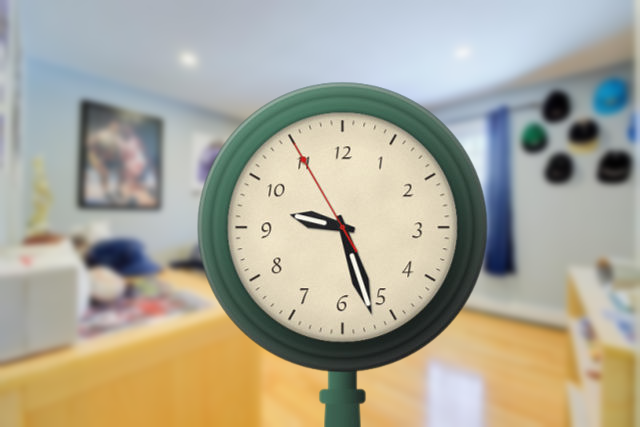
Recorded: 9:26:55
